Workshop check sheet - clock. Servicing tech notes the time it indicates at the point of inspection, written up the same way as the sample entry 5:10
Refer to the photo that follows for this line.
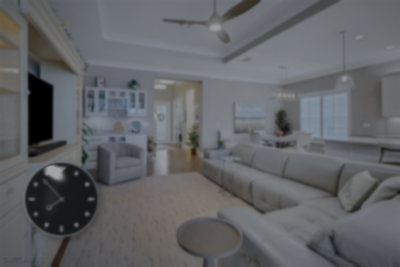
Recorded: 7:53
